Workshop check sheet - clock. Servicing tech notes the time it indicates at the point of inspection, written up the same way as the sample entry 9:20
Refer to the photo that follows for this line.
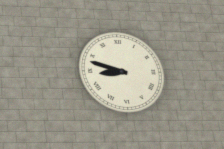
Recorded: 8:48
